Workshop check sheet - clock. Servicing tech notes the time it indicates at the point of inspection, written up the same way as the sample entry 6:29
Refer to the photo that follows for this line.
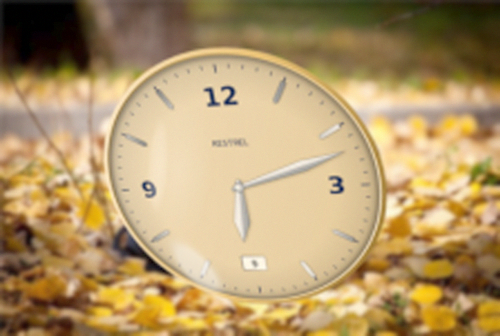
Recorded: 6:12
